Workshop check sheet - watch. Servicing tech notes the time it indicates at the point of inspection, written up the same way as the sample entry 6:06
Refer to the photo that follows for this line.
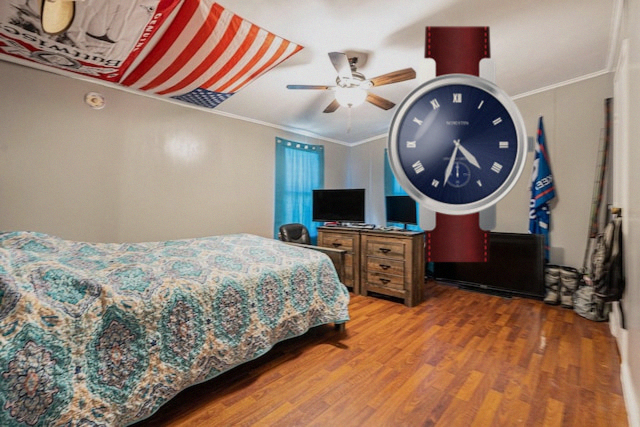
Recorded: 4:33
